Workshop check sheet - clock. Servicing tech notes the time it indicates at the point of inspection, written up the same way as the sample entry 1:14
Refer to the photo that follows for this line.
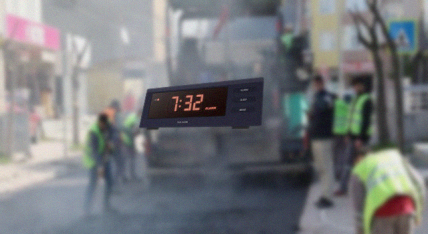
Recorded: 7:32
